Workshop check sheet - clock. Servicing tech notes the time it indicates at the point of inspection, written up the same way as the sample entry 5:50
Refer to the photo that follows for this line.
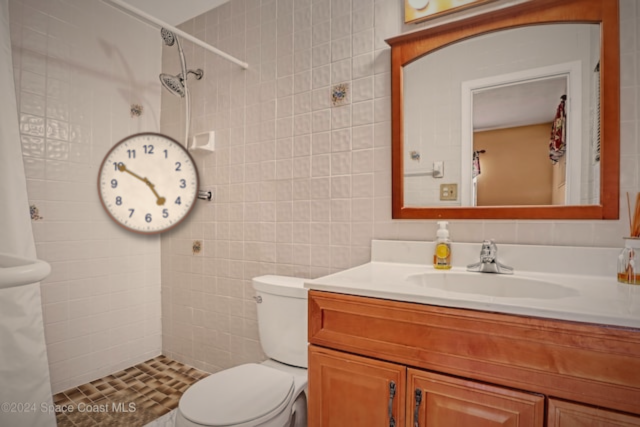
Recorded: 4:50
